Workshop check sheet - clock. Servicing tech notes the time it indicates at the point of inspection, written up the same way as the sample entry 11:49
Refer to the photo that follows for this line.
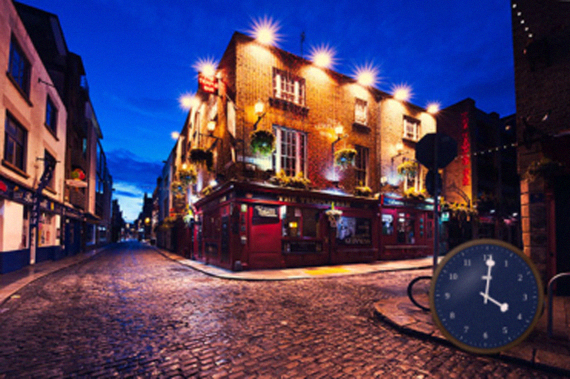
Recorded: 4:01
